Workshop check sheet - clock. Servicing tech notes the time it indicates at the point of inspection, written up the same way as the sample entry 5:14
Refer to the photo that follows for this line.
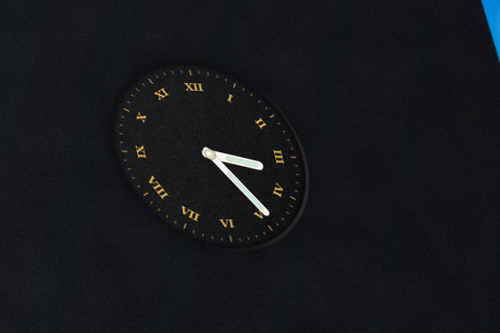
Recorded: 3:24
